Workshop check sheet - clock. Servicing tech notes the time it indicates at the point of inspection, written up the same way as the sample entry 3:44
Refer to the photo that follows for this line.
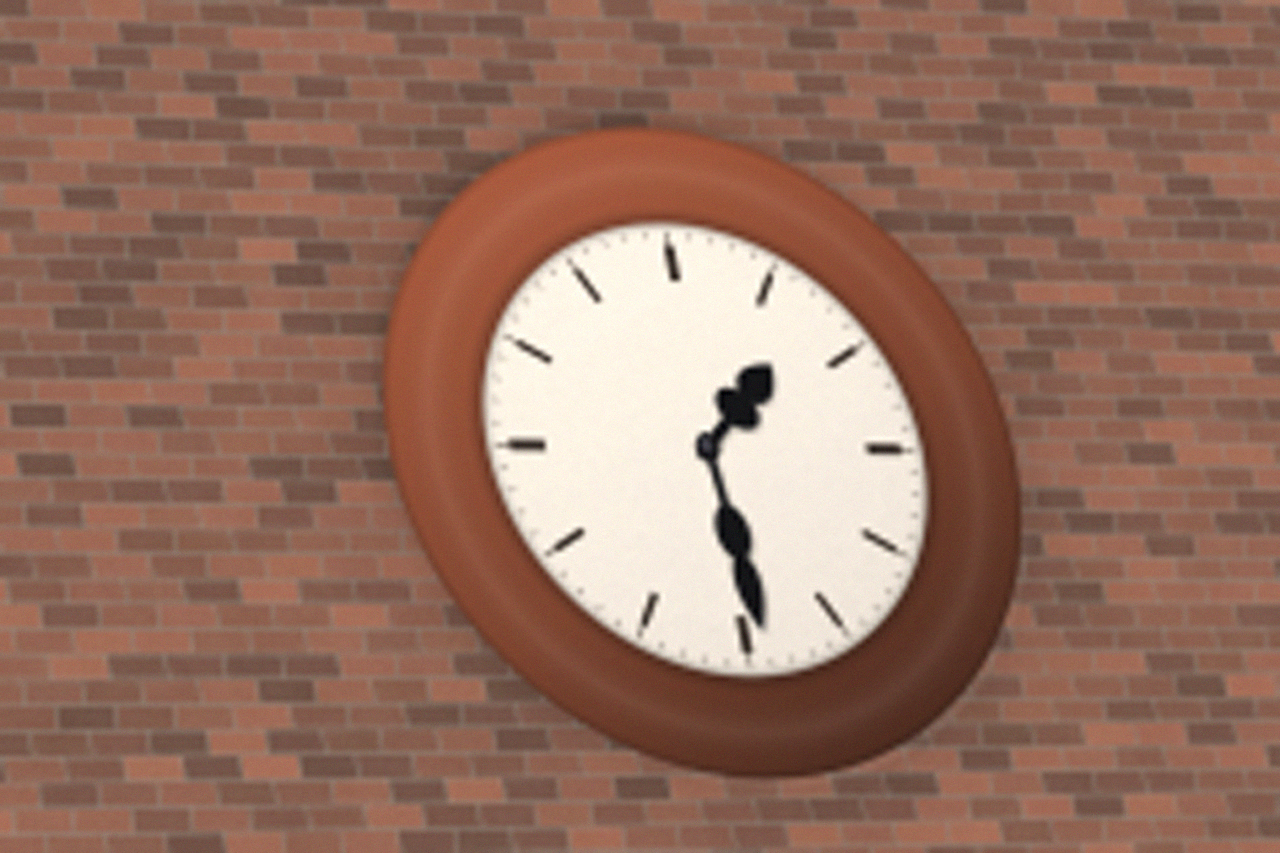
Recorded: 1:29
